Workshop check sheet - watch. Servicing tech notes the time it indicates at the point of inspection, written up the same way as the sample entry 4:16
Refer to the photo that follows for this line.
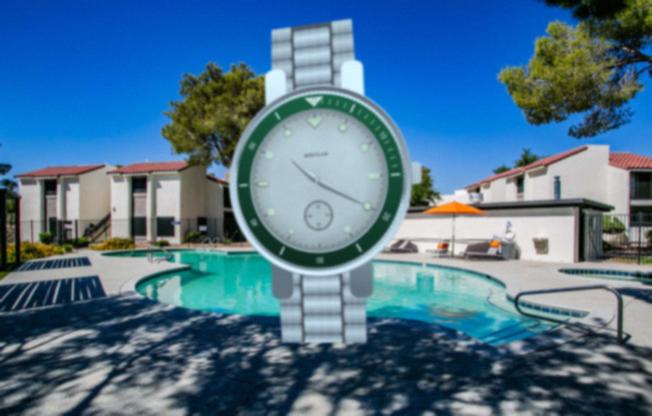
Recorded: 10:20
